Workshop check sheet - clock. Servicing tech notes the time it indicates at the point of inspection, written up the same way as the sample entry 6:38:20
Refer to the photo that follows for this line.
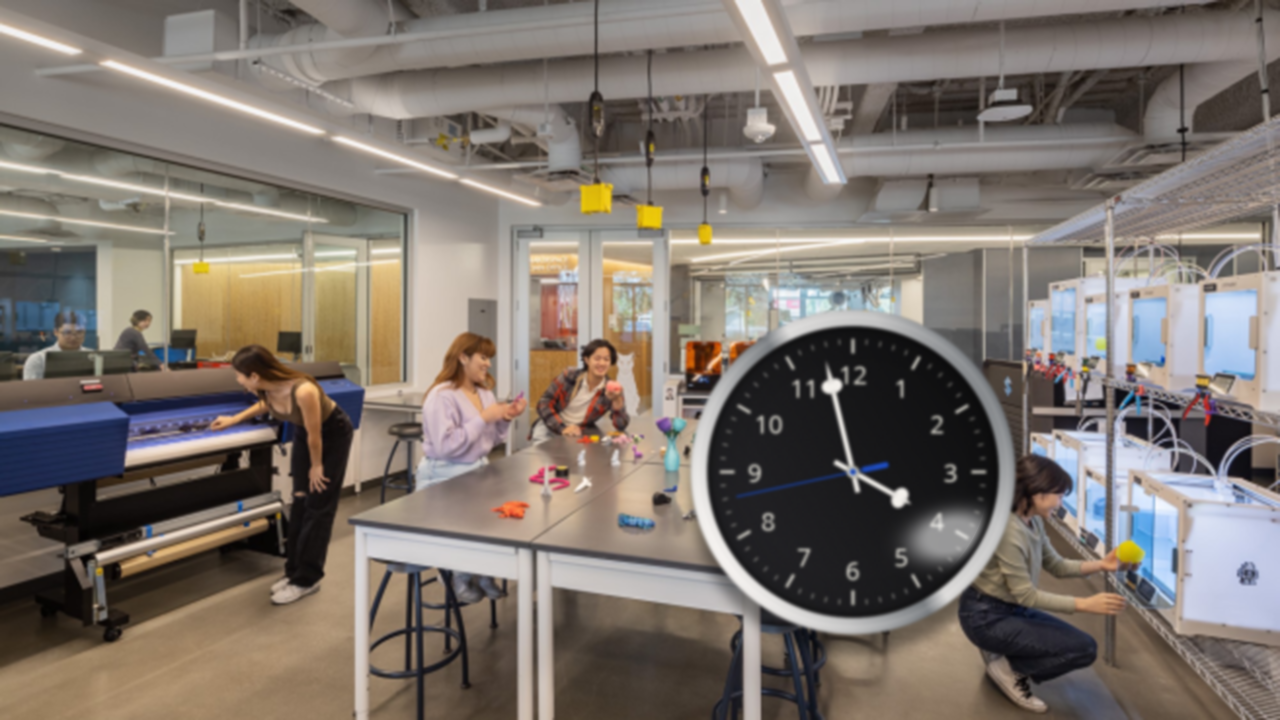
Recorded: 3:57:43
